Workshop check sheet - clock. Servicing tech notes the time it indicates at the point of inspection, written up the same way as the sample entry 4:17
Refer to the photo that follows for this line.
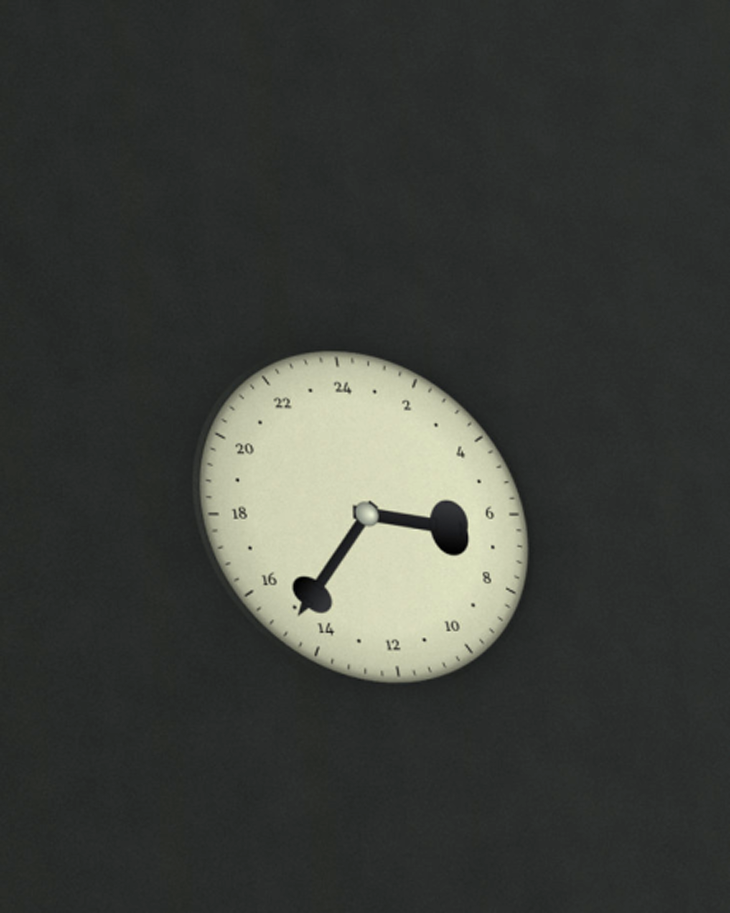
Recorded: 6:37
